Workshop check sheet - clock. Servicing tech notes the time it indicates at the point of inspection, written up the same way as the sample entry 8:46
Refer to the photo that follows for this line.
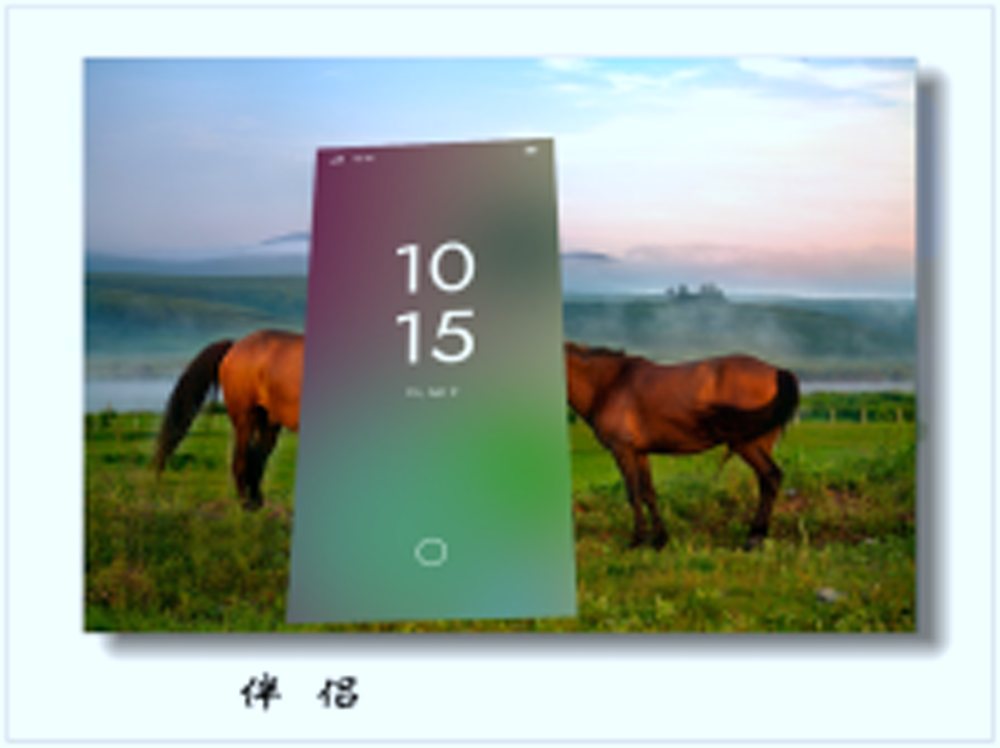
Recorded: 10:15
